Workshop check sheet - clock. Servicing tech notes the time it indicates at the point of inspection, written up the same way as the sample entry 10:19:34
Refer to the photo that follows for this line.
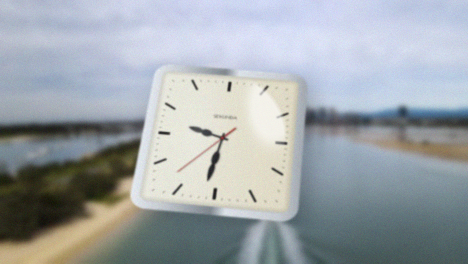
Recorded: 9:31:37
